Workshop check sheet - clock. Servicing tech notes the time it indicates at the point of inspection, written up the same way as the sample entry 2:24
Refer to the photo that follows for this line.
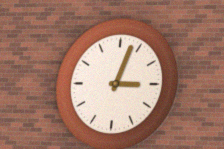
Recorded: 3:03
